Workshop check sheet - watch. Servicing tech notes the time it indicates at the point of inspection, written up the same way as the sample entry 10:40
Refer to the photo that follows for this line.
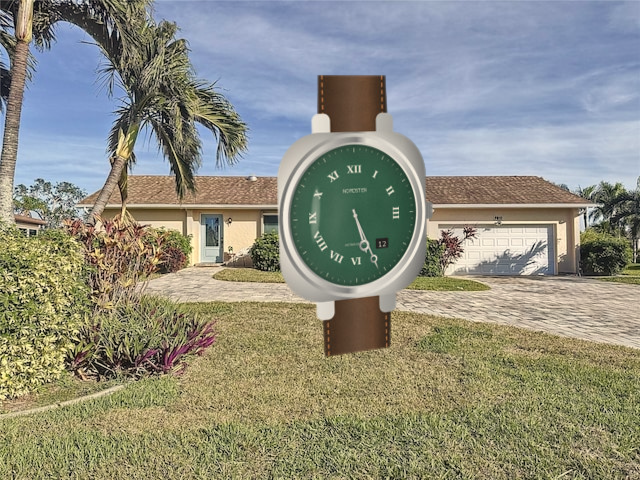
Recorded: 5:26
